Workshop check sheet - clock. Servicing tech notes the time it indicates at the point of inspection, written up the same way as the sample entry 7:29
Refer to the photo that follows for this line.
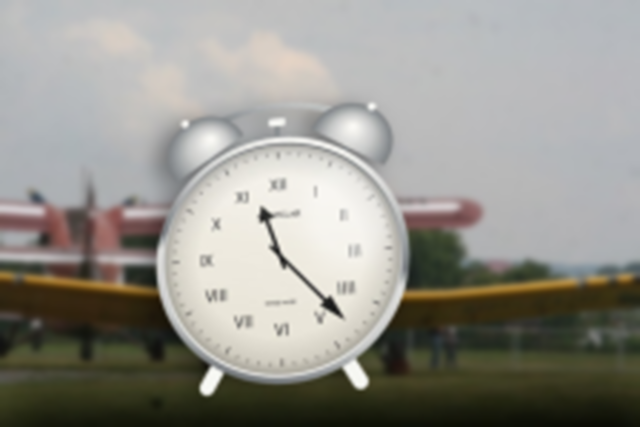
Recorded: 11:23
